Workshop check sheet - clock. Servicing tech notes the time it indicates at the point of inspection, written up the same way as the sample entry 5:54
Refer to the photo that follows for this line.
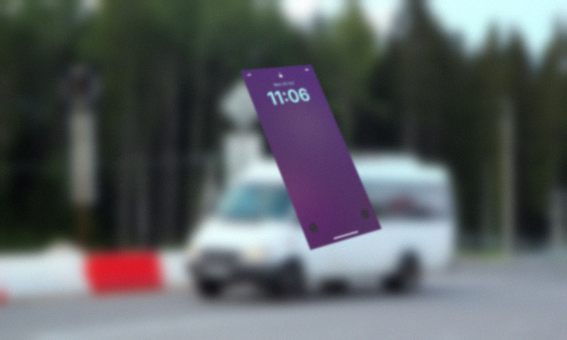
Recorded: 11:06
